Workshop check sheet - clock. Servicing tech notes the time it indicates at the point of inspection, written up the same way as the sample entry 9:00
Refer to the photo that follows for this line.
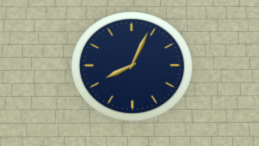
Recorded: 8:04
